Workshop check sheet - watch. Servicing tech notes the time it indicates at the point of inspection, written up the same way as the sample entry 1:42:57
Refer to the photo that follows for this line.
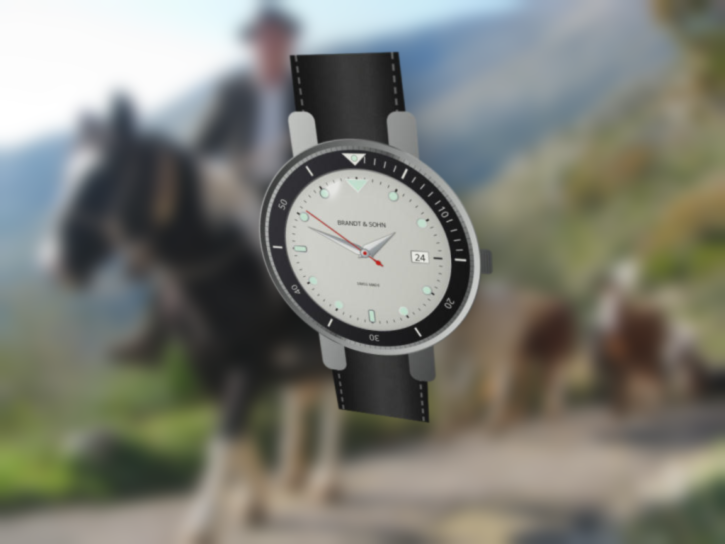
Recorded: 1:48:51
